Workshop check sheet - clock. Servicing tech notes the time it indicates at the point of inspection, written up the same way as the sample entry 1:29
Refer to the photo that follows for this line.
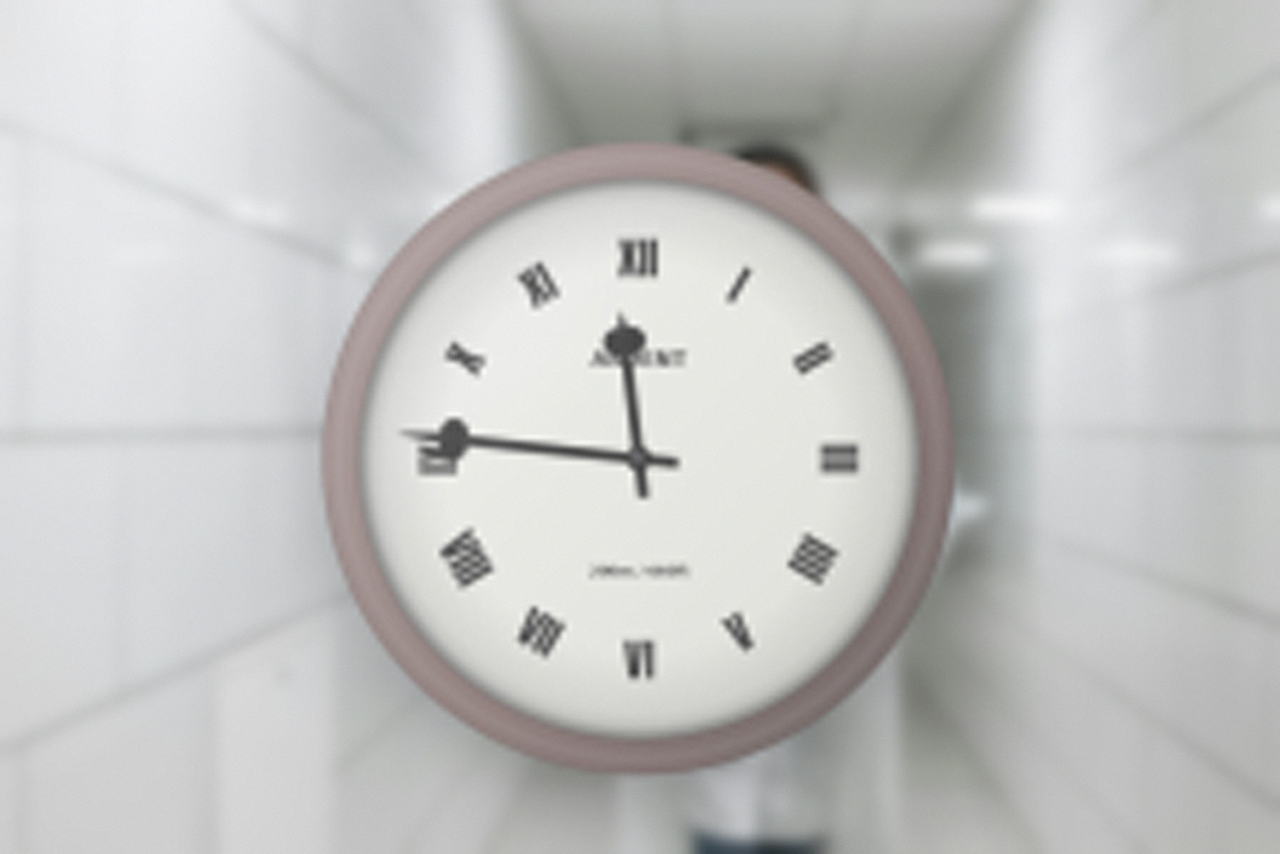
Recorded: 11:46
